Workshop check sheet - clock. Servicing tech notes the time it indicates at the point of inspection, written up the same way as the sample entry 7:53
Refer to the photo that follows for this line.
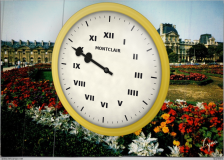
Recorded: 9:49
